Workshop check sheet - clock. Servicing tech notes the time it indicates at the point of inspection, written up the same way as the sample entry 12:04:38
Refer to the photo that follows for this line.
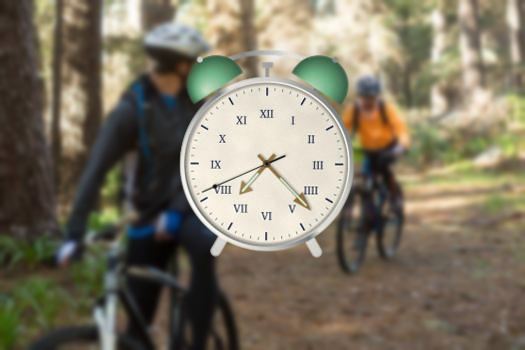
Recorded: 7:22:41
